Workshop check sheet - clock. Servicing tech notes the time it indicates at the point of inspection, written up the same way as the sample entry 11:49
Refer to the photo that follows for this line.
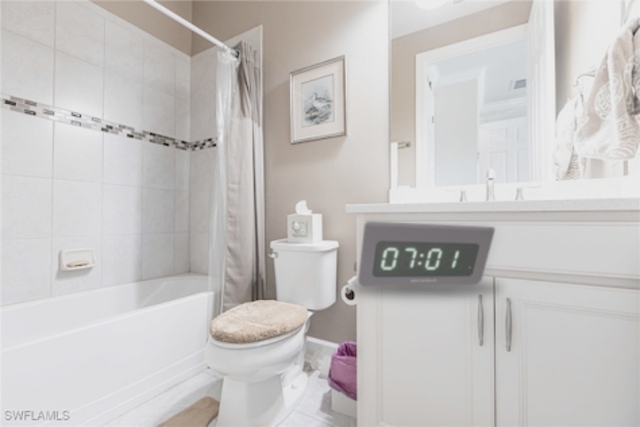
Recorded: 7:01
